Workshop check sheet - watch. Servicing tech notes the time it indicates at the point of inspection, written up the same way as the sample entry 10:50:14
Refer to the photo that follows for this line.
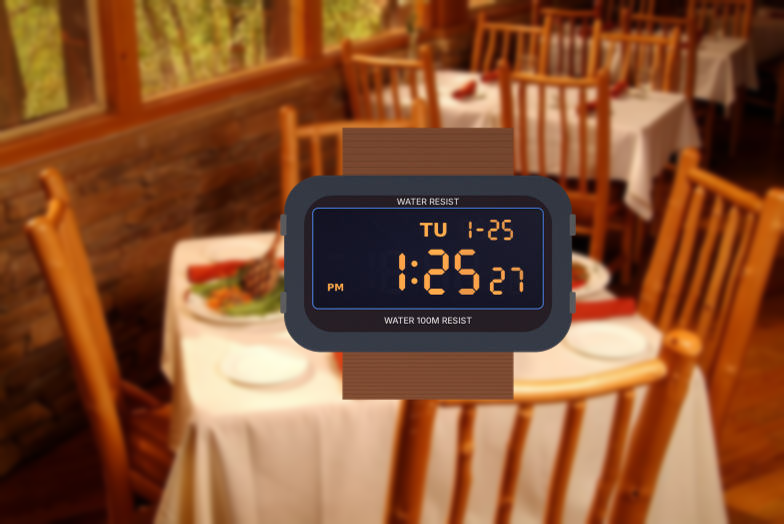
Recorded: 1:25:27
